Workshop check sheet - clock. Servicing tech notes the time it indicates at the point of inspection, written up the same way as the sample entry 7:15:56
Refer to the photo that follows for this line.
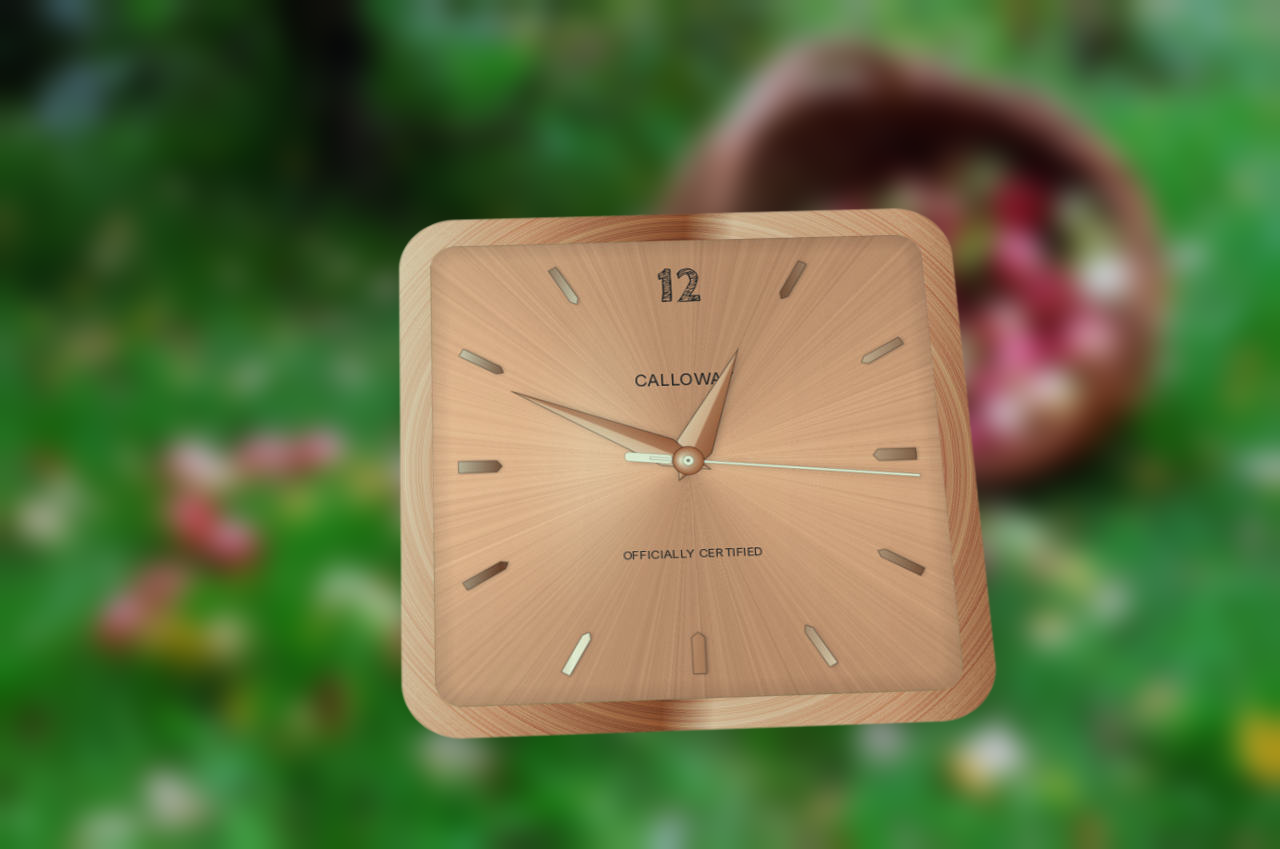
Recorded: 12:49:16
